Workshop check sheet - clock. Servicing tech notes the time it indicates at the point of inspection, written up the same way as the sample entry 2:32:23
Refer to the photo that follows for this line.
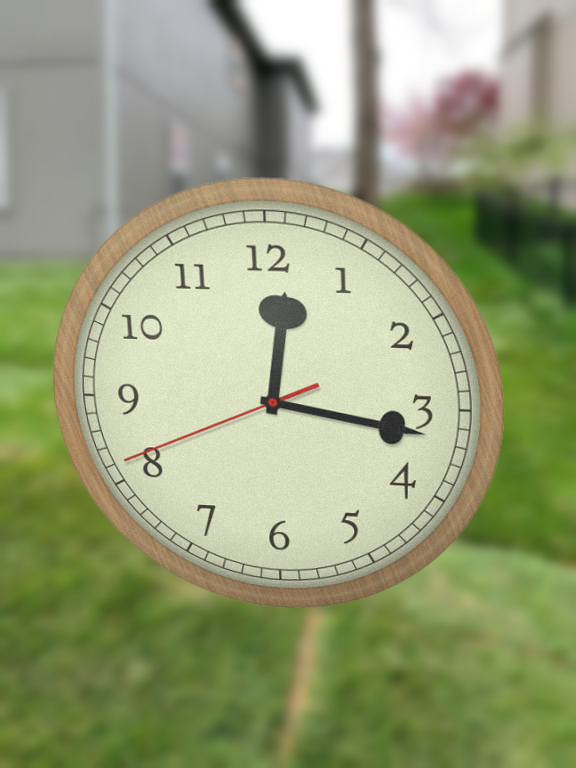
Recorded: 12:16:41
